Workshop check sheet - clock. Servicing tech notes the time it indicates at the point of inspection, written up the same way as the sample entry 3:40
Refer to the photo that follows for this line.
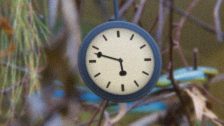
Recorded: 5:48
